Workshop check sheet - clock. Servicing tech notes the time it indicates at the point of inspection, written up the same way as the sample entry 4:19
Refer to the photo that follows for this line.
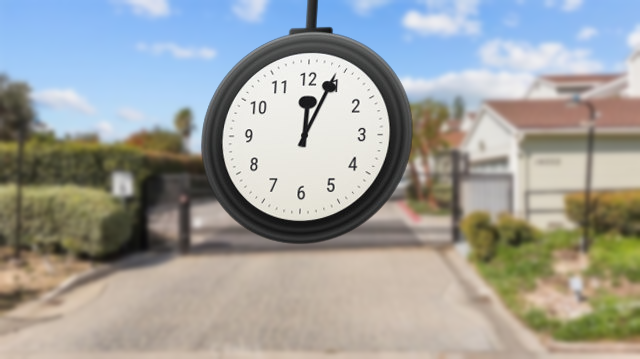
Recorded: 12:04
